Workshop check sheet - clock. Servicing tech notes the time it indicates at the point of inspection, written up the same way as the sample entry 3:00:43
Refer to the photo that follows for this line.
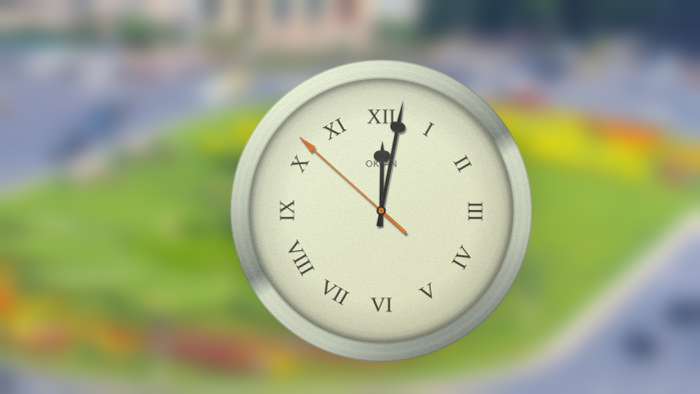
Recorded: 12:01:52
